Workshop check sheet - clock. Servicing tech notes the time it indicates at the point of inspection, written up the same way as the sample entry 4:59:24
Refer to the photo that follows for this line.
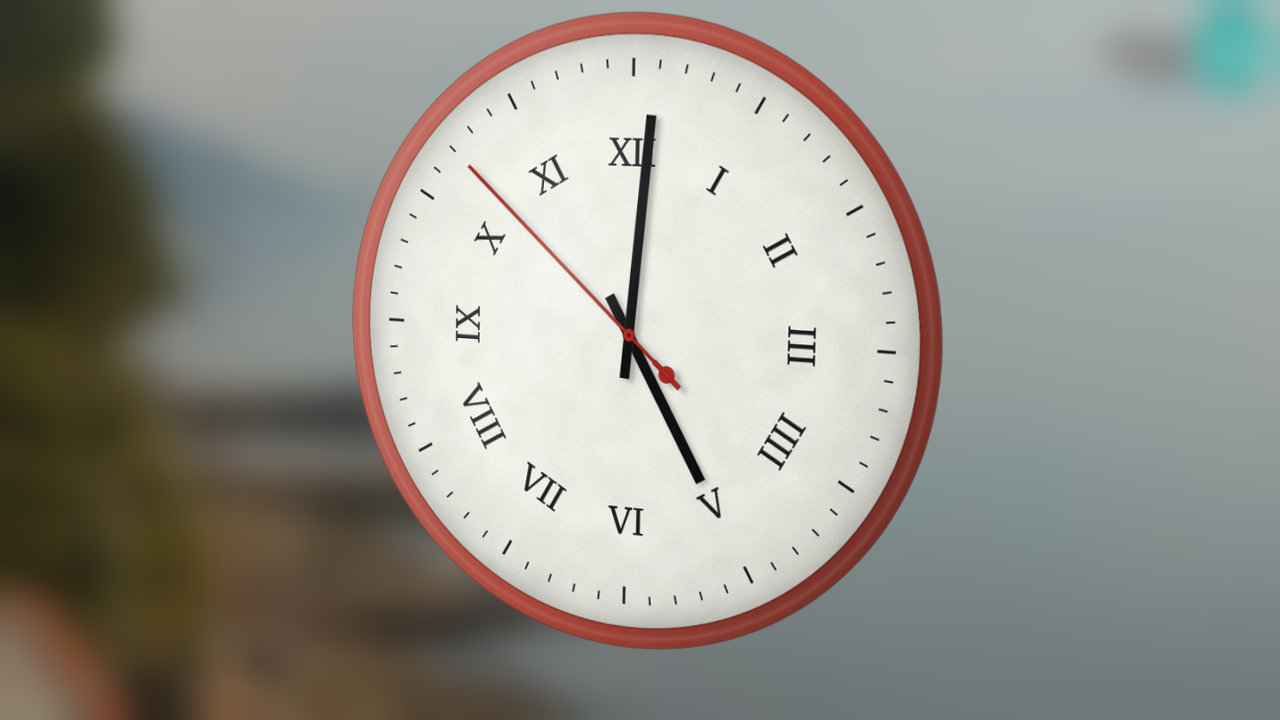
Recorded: 5:00:52
